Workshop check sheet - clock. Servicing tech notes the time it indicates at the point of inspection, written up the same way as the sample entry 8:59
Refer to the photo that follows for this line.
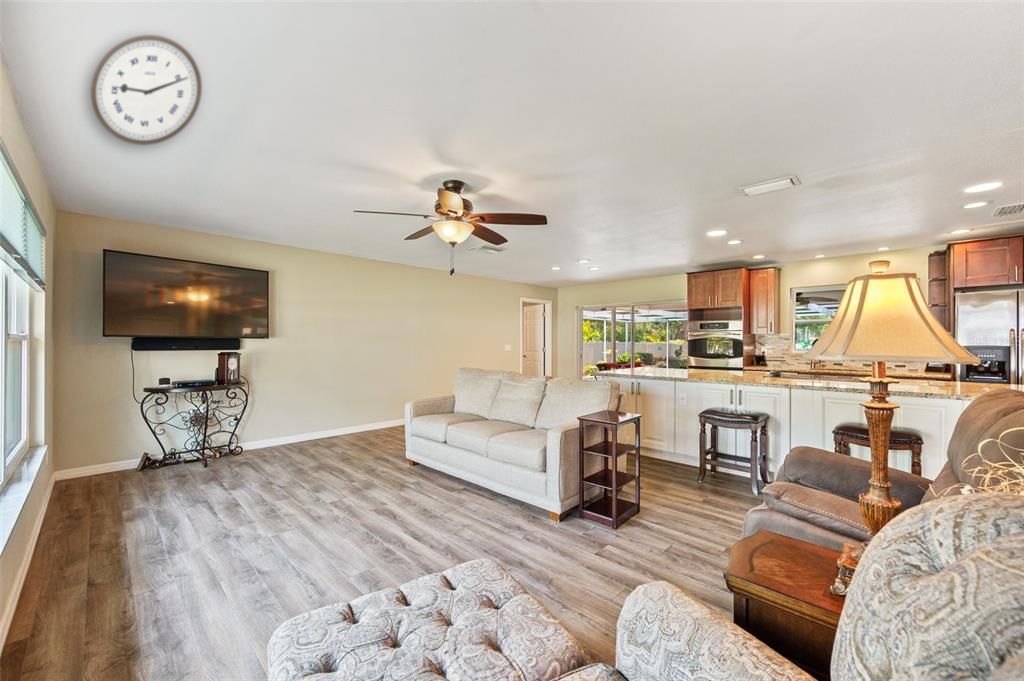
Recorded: 9:11
